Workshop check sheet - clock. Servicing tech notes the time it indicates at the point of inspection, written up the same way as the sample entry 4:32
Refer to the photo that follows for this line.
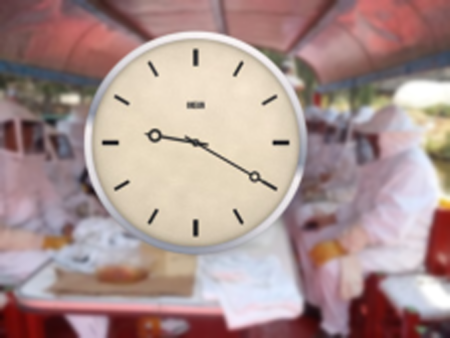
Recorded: 9:20
